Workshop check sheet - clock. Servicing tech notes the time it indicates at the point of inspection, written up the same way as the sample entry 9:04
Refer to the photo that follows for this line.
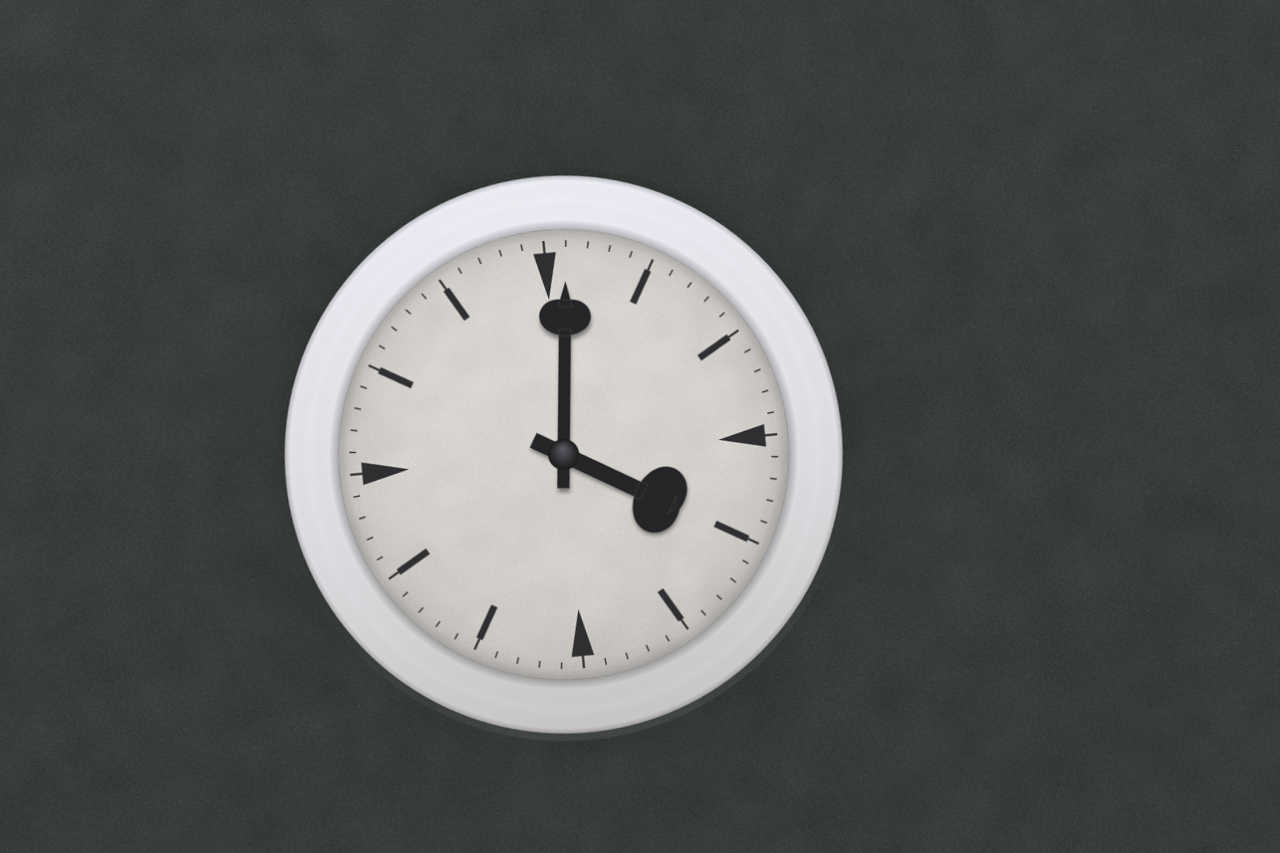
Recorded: 4:01
